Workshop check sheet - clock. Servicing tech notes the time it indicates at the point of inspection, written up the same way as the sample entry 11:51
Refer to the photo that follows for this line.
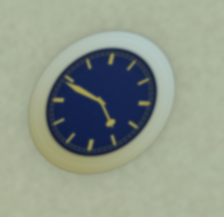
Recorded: 4:49
